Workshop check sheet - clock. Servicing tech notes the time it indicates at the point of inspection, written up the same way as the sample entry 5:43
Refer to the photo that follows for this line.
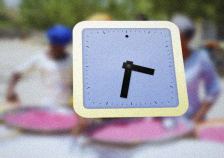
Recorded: 3:32
